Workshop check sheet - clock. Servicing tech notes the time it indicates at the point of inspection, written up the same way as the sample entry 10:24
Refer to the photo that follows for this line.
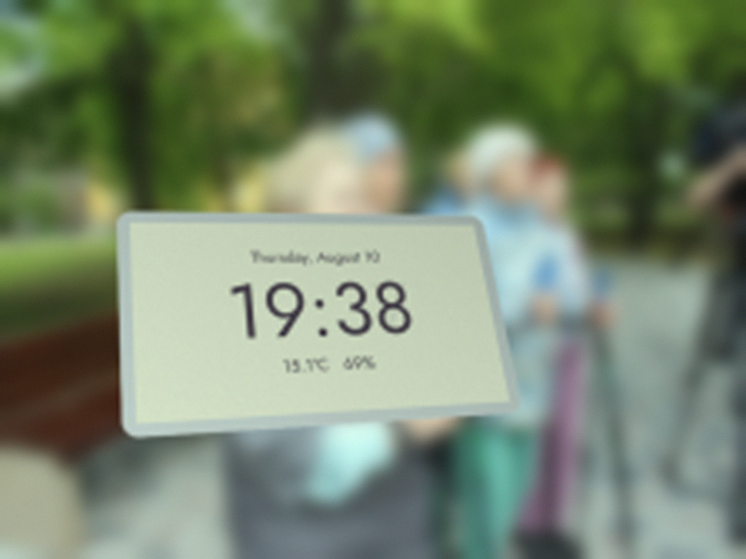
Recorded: 19:38
